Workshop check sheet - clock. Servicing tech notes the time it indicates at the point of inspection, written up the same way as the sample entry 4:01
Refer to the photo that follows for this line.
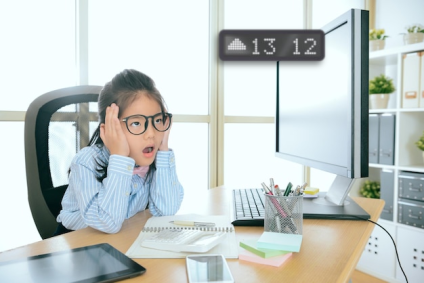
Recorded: 13:12
